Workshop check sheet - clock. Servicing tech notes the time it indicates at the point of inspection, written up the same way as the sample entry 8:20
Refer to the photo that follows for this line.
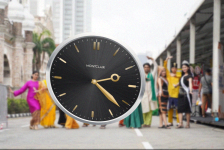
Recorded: 2:22
